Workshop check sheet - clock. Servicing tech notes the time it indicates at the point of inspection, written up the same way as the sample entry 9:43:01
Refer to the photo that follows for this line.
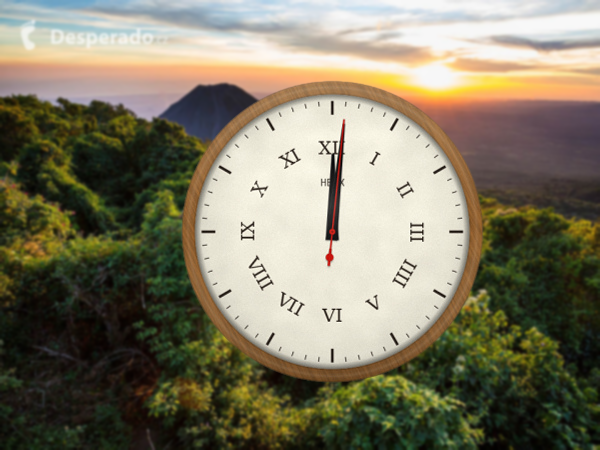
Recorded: 12:01:01
